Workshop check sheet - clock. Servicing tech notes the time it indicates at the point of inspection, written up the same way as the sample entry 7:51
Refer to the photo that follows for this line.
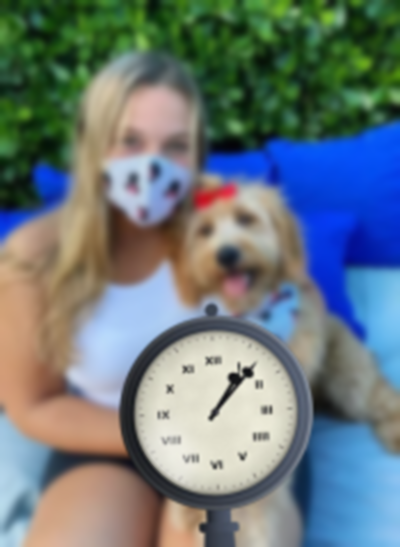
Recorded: 1:07
